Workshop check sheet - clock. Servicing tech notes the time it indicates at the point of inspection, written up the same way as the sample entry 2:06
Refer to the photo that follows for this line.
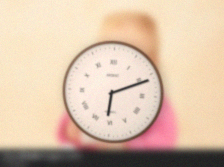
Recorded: 6:11
